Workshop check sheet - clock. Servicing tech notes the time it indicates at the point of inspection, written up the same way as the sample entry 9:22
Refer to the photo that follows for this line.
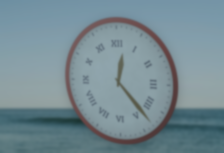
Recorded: 12:23
